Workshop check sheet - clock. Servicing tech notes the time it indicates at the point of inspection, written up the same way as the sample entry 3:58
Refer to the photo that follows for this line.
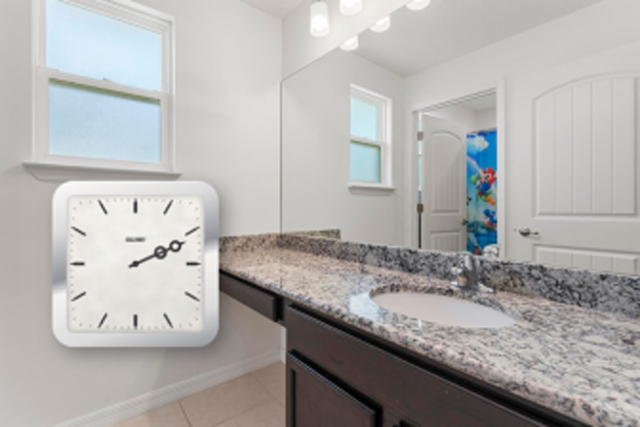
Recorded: 2:11
